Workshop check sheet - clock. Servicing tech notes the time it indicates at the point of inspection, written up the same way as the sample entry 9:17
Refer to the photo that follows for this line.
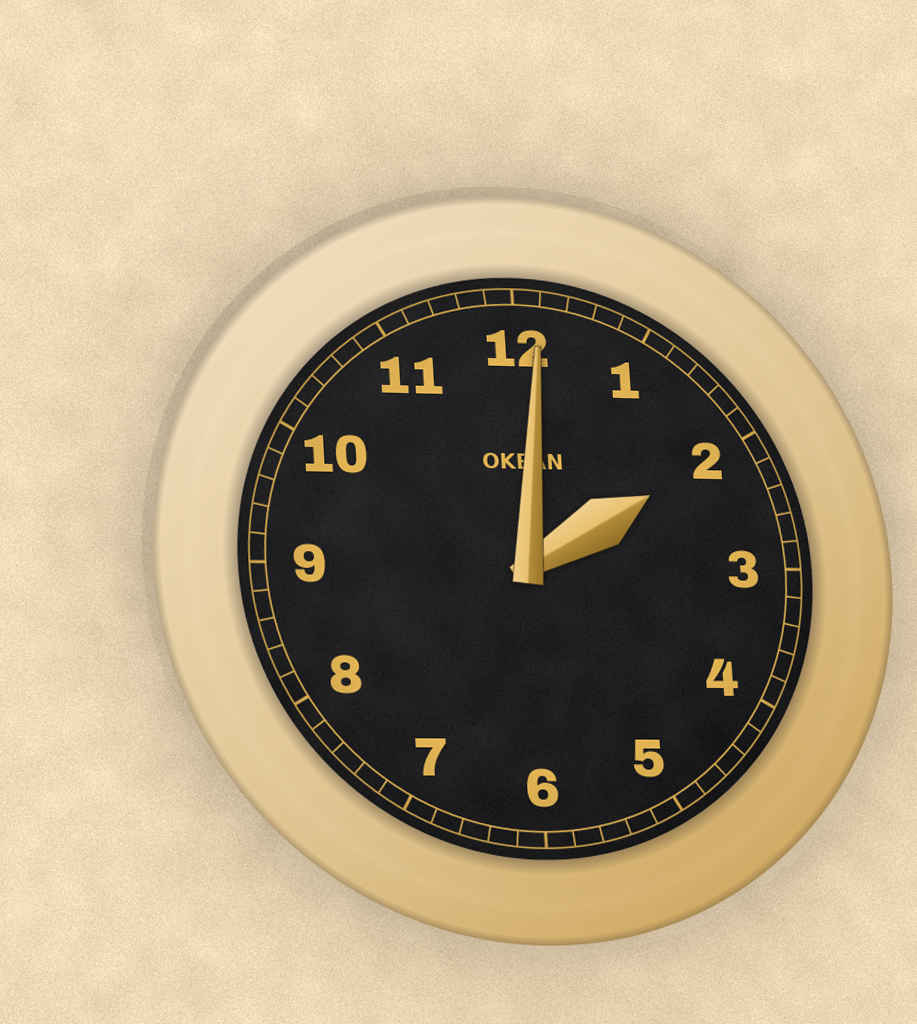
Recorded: 2:01
